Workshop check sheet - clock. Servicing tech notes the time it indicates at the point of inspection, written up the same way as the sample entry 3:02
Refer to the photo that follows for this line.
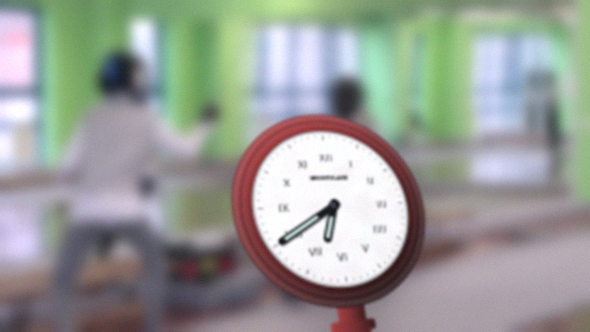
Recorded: 6:40
